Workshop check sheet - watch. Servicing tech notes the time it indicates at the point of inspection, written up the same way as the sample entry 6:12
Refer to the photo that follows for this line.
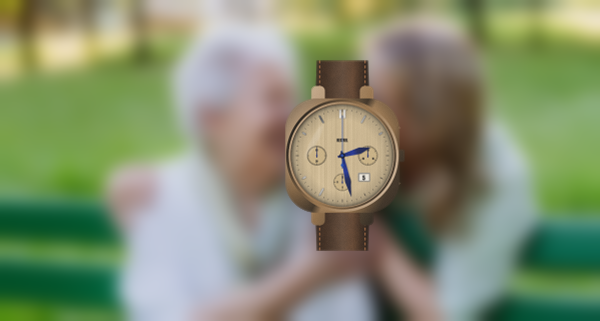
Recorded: 2:28
